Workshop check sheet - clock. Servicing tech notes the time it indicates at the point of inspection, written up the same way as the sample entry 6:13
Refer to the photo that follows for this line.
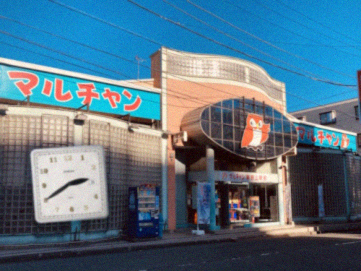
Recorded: 2:40
